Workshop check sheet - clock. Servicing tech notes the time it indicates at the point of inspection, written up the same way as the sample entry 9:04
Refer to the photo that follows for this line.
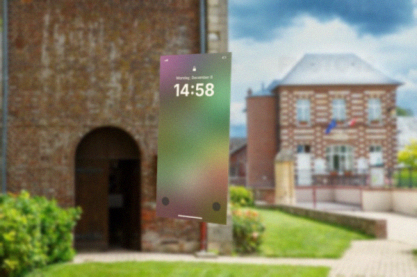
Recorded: 14:58
